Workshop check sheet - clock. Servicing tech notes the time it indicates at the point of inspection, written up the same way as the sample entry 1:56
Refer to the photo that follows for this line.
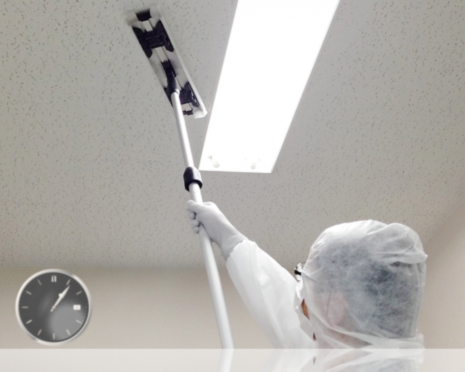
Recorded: 1:06
